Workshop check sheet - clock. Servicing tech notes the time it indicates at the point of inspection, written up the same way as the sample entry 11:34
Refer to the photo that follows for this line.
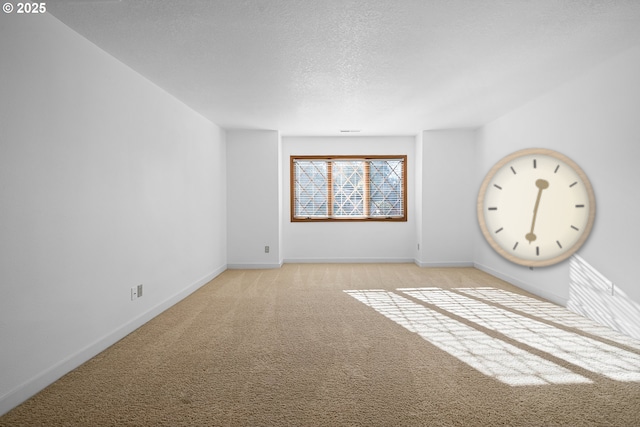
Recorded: 12:32
